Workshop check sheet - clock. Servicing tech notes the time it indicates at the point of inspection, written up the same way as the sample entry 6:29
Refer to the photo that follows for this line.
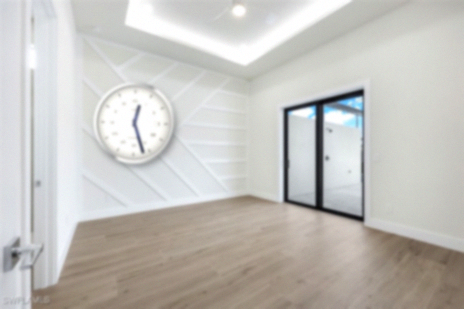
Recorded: 12:27
